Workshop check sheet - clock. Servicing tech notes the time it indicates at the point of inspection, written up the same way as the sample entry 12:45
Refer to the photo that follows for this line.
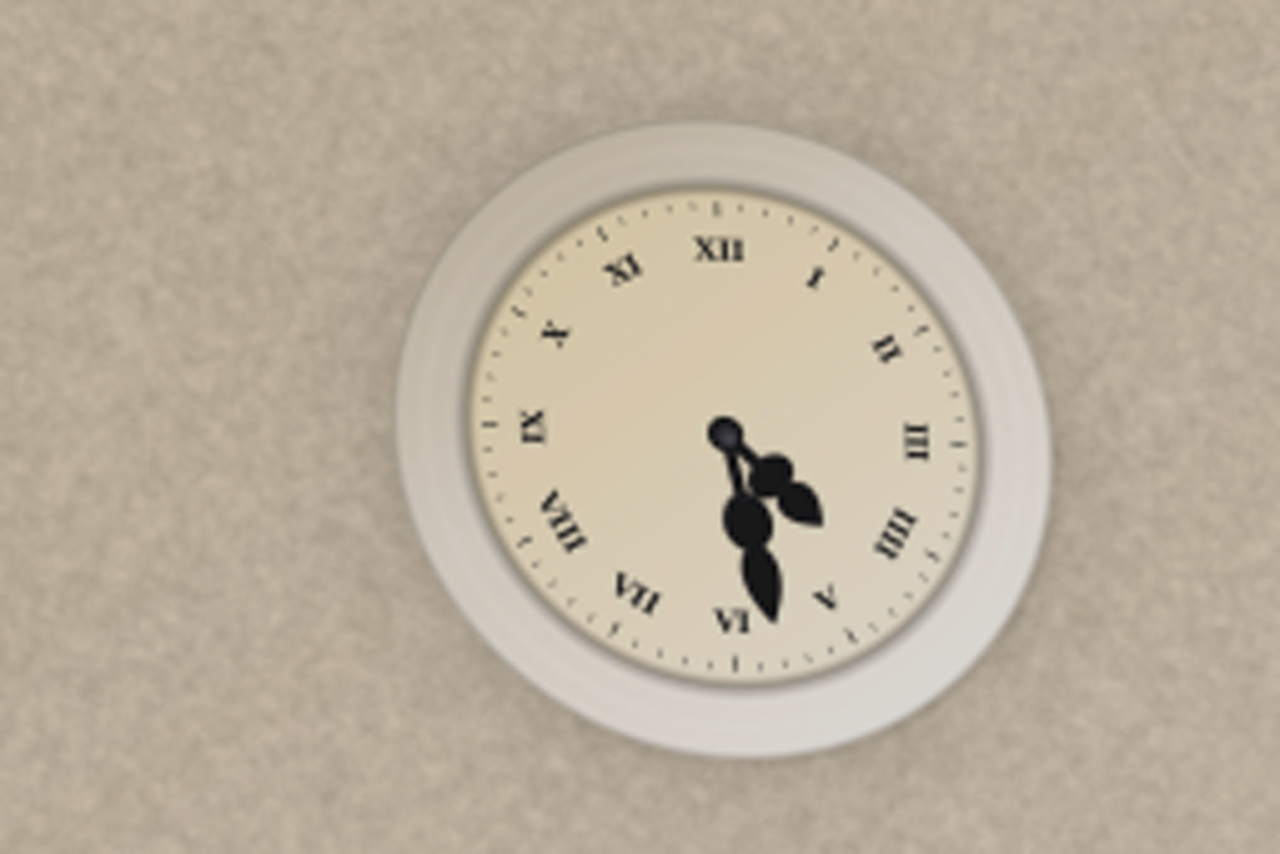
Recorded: 4:28
